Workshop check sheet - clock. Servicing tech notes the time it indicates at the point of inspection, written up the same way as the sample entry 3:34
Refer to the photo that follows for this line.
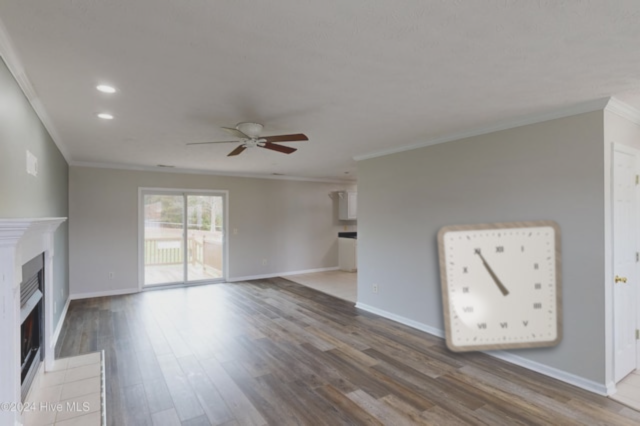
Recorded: 10:55
